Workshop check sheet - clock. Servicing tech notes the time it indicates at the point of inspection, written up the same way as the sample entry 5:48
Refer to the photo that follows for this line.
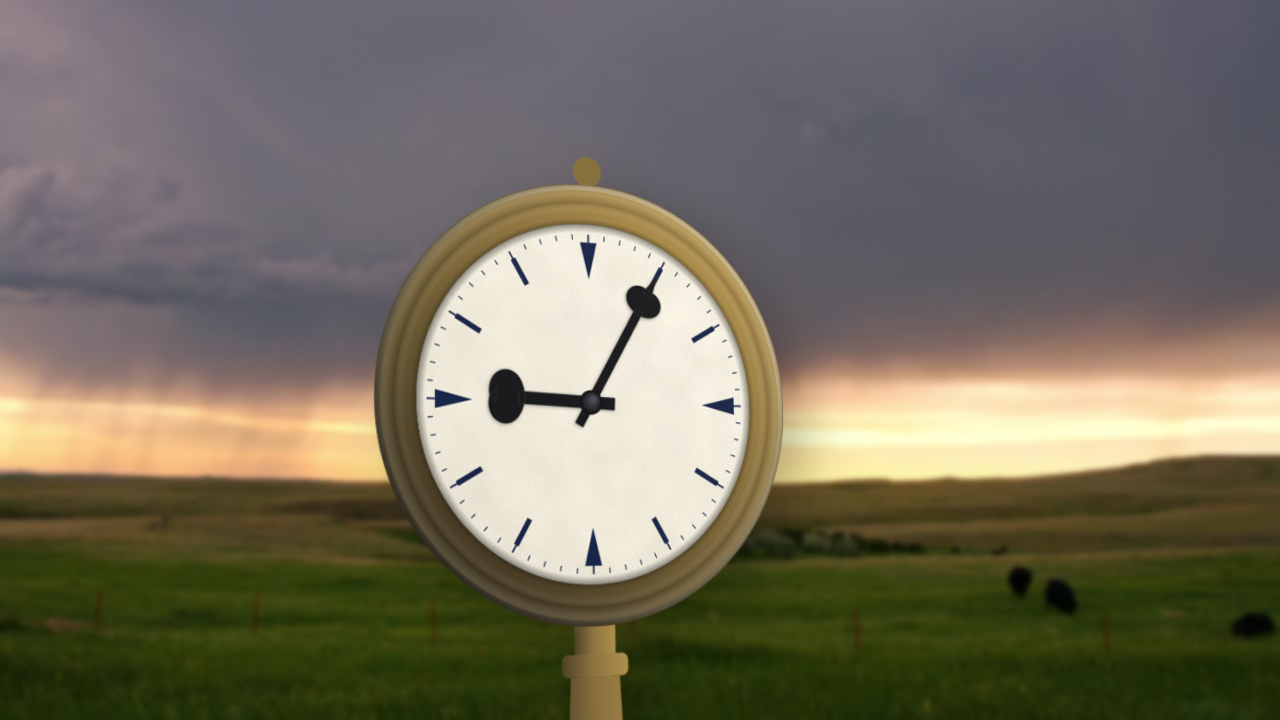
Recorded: 9:05
